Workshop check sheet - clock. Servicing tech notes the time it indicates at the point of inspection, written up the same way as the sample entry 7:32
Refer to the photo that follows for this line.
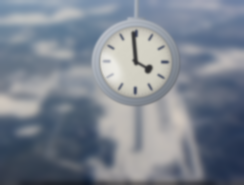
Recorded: 3:59
